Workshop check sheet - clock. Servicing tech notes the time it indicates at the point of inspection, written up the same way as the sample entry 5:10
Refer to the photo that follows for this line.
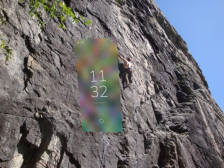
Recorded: 11:32
